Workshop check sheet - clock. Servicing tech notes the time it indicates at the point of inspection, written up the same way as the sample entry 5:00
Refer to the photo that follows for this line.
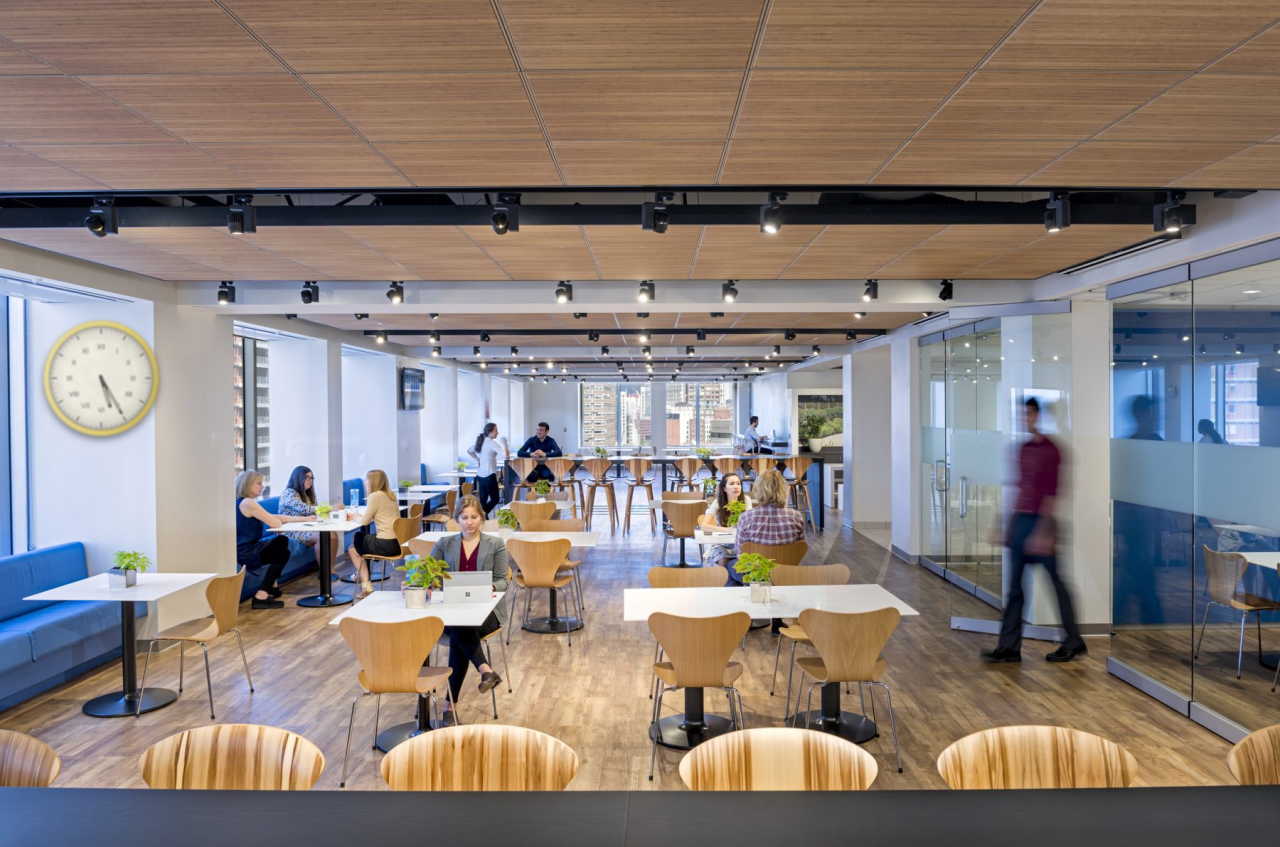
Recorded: 5:25
